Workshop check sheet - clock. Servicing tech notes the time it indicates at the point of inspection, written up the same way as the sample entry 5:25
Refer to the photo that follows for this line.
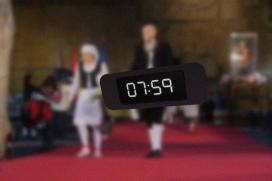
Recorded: 7:59
